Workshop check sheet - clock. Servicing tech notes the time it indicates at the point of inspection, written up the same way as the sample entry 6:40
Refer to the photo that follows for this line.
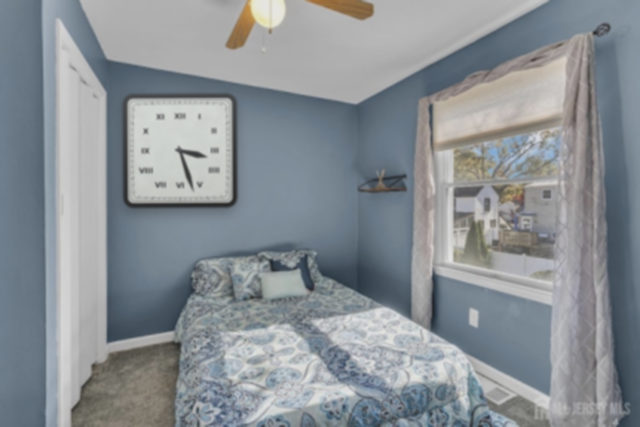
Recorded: 3:27
